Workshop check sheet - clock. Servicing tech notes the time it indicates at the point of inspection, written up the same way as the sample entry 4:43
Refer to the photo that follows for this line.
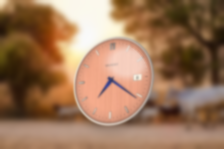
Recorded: 7:21
